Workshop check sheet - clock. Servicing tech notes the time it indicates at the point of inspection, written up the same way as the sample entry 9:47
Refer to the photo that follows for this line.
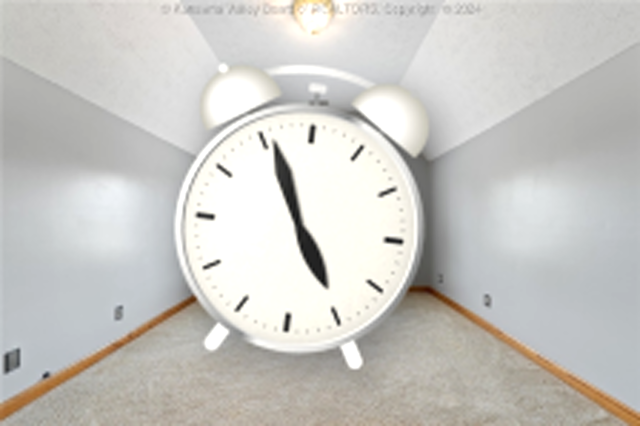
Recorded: 4:56
